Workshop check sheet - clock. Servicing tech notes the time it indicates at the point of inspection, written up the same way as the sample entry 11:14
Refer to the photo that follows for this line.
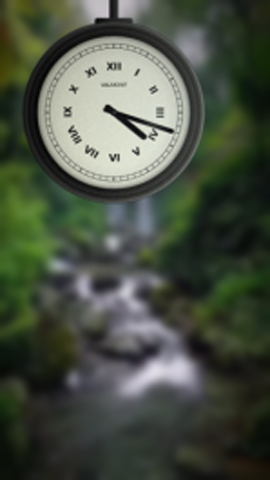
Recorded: 4:18
